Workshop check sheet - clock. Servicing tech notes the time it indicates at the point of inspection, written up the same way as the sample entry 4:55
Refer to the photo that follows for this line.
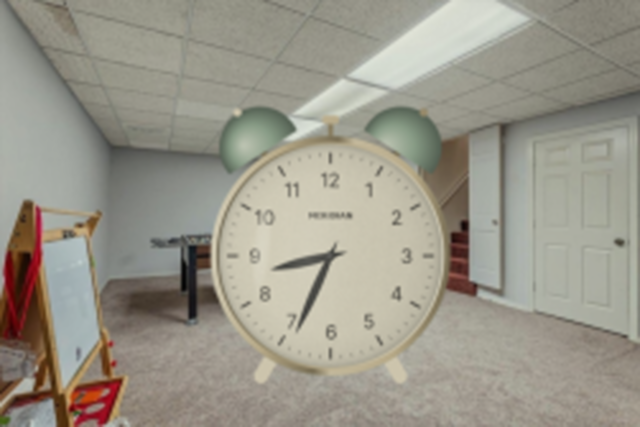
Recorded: 8:34
